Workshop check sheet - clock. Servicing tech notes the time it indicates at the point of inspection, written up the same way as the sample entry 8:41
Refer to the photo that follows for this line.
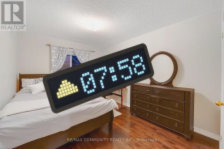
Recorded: 7:58
